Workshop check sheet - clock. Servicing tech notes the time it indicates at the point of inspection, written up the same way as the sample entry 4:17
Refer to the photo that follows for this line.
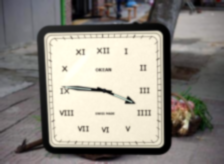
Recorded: 3:46
